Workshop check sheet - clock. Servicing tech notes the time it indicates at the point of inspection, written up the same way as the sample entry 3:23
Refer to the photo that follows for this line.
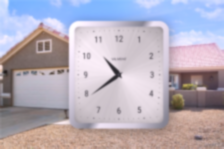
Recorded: 10:39
